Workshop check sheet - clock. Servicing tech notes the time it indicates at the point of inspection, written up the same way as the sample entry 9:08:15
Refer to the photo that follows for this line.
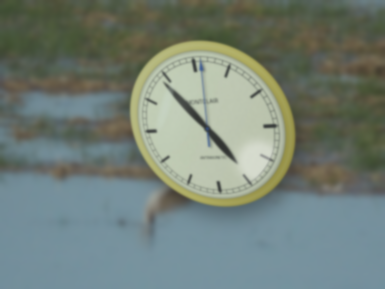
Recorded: 4:54:01
